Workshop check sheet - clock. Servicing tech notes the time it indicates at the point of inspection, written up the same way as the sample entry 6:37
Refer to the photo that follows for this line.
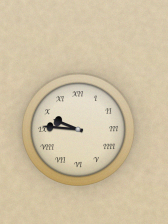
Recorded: 9:46
